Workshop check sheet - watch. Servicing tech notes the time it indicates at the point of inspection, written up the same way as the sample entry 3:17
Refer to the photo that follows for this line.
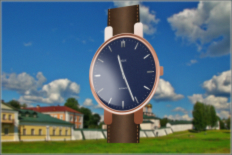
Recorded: 11:26
